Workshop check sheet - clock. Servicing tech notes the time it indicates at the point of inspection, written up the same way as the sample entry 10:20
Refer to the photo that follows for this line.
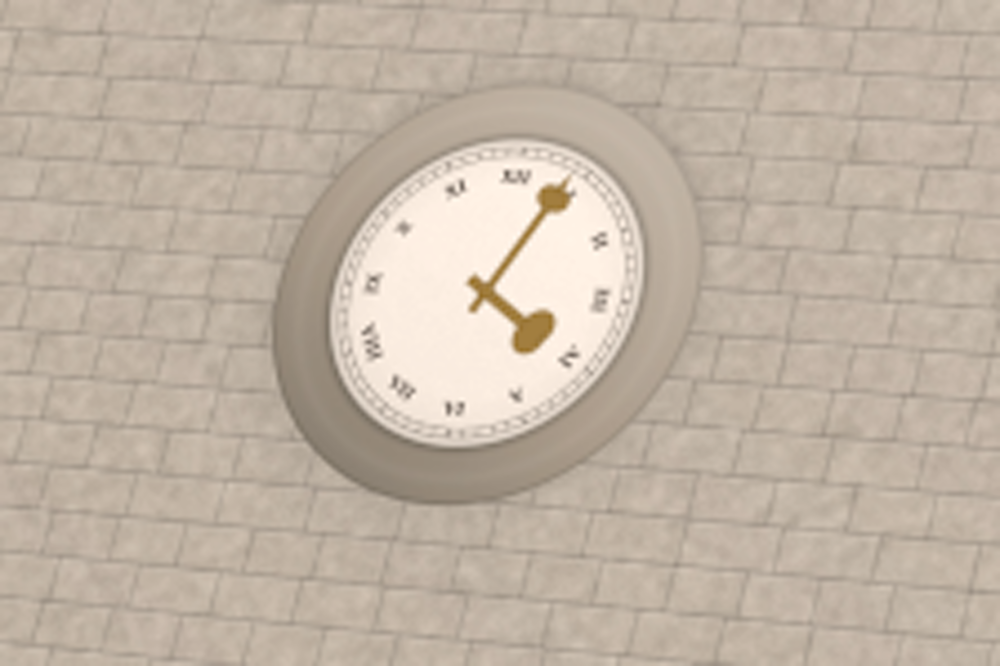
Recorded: 4:04
